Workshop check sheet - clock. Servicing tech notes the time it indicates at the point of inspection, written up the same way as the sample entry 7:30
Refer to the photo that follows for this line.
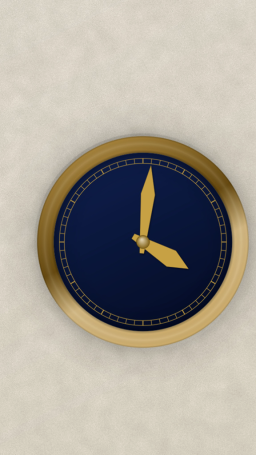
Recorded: 4:01
